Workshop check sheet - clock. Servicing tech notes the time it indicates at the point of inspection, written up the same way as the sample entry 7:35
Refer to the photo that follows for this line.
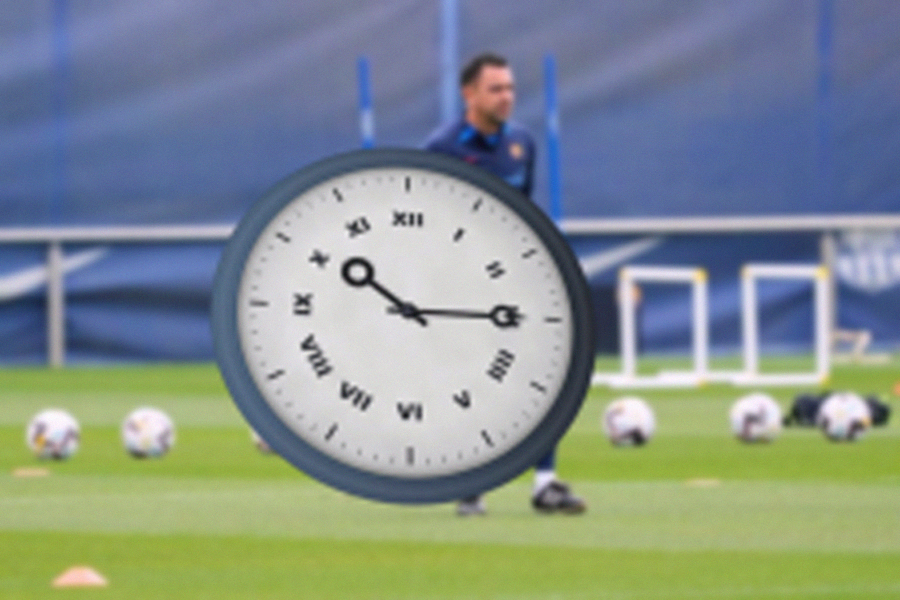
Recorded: 10:15
